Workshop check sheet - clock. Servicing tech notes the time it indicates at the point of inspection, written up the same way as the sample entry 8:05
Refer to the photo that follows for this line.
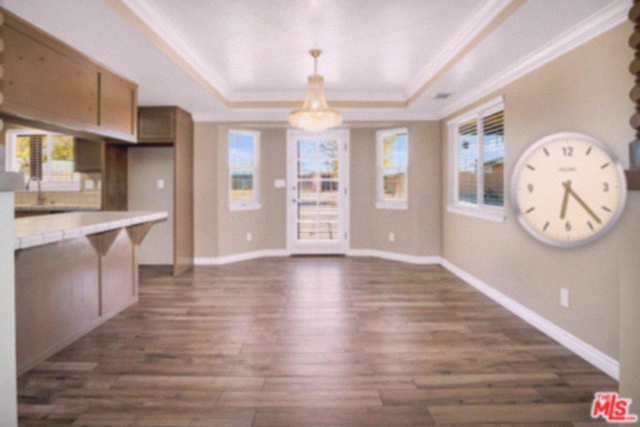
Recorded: 6:23
